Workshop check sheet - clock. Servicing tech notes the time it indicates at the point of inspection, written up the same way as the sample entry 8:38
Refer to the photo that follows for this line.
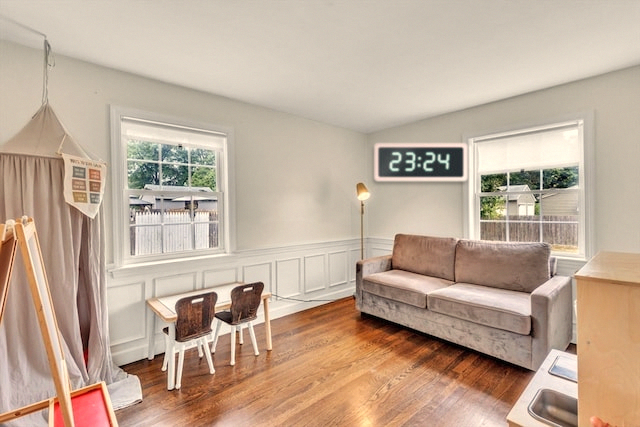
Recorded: 23:24
